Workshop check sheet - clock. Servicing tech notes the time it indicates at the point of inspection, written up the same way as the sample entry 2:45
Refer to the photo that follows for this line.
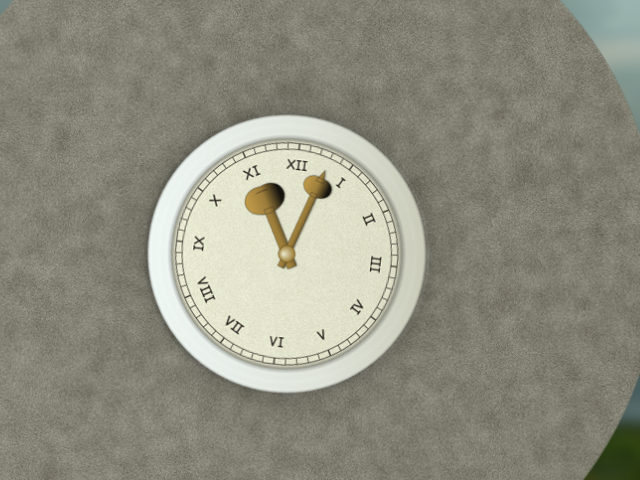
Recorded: 11:03
